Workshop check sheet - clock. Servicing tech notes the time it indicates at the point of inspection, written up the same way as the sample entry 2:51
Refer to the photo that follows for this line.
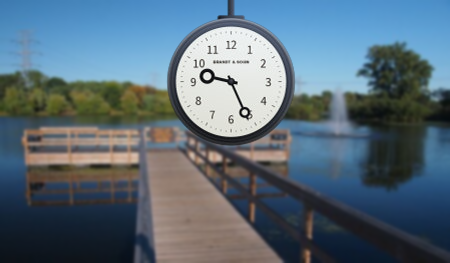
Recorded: 9:26
